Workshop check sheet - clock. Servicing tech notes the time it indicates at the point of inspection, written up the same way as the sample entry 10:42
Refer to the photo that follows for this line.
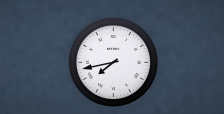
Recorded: 7:43
